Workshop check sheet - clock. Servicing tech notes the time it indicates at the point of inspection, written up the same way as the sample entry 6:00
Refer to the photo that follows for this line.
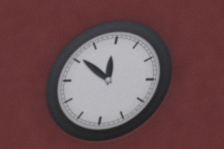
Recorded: 11:51
